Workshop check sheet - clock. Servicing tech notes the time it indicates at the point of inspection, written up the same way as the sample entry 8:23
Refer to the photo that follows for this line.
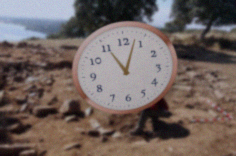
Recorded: 11:03
